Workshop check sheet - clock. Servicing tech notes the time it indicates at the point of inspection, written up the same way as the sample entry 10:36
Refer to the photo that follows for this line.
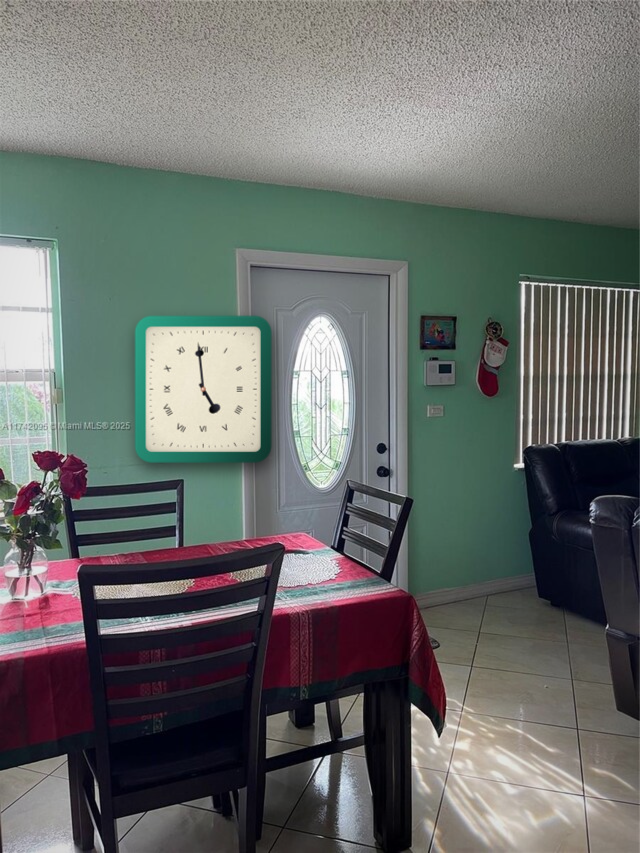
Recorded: 4:59
